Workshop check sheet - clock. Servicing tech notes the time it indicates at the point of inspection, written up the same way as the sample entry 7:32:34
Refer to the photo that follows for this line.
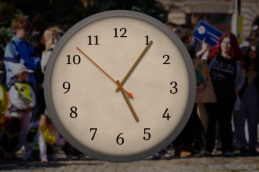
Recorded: 5:05:52
